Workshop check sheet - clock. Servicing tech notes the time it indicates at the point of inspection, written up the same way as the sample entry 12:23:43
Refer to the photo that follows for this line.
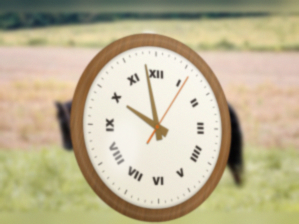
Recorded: 9:58:06
